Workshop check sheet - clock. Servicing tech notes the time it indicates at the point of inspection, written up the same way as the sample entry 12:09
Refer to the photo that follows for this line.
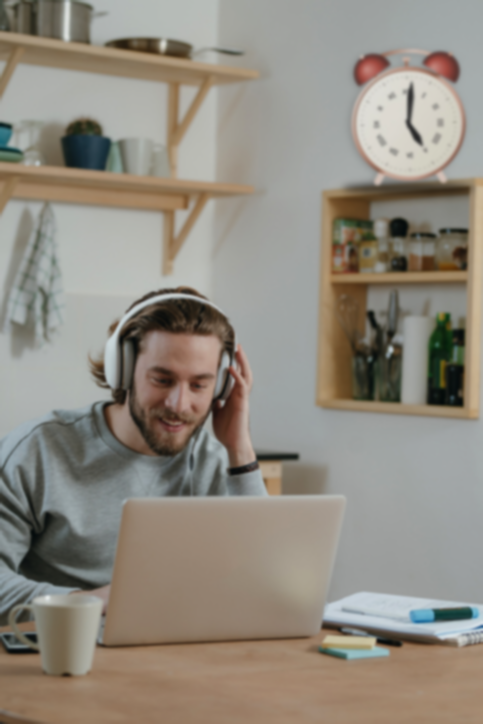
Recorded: 5:01
